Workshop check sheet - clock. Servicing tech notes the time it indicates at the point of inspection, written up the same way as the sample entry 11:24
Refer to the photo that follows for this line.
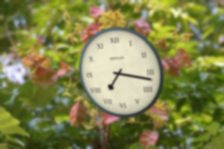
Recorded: 7:17
